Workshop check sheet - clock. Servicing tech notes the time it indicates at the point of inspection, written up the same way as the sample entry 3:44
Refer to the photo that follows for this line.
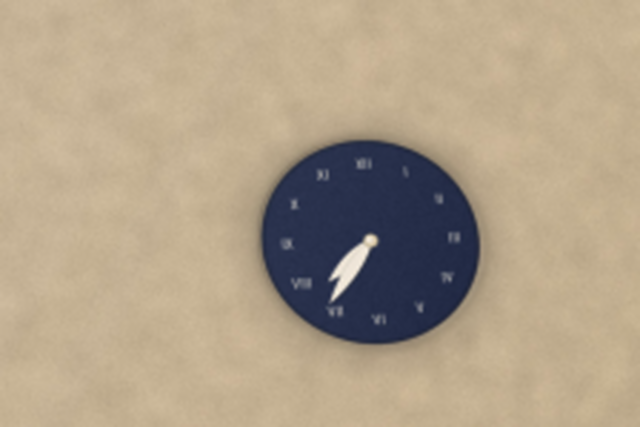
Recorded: 7:36
